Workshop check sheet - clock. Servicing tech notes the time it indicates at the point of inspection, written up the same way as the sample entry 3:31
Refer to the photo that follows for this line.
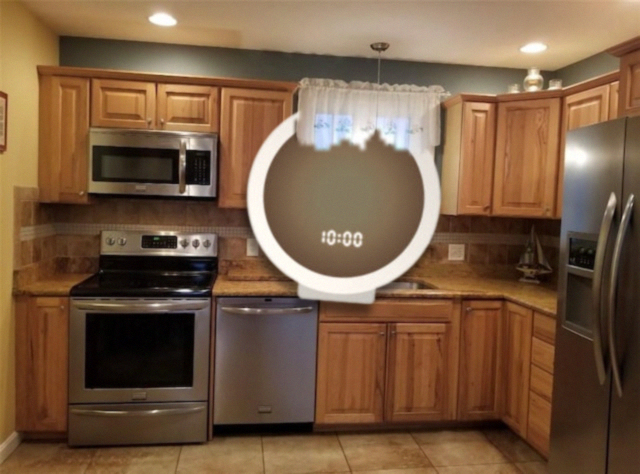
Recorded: 10:00
